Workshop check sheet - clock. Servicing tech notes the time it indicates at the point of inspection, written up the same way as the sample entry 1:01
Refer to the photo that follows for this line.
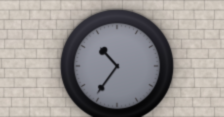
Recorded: 10:36
